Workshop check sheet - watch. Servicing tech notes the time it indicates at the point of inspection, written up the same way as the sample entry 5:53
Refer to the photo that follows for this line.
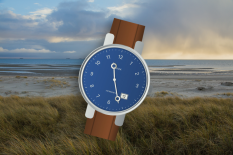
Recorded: 11:26
